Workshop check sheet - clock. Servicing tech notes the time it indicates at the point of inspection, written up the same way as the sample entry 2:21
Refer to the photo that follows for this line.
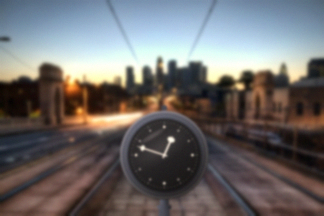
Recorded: 12:48
